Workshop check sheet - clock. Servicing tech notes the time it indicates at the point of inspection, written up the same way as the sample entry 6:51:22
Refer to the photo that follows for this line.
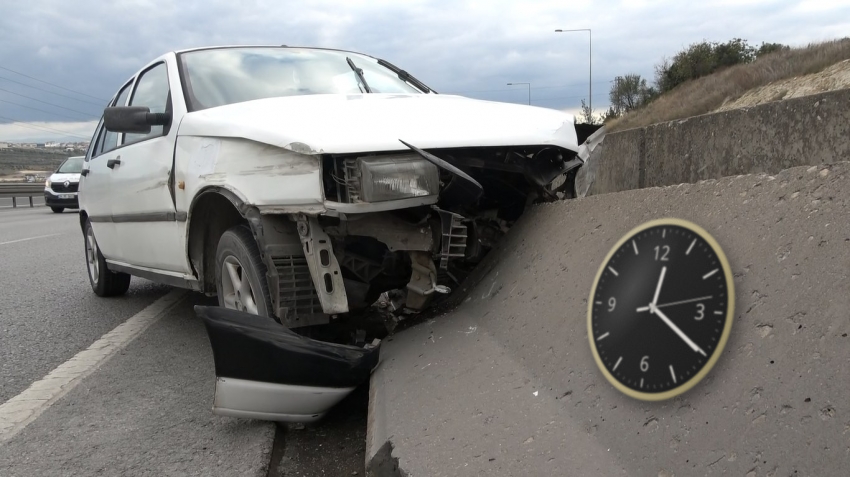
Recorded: 12:20:13
